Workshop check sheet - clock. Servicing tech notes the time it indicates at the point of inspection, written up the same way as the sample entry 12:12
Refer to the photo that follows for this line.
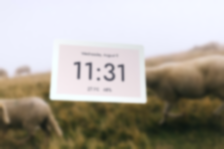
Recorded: 11:31
